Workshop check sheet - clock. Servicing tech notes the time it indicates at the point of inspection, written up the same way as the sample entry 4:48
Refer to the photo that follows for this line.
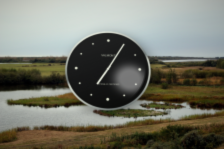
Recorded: 7:05
